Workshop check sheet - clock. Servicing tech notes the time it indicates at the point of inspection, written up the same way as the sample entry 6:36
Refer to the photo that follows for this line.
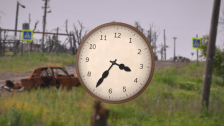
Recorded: 3:35
